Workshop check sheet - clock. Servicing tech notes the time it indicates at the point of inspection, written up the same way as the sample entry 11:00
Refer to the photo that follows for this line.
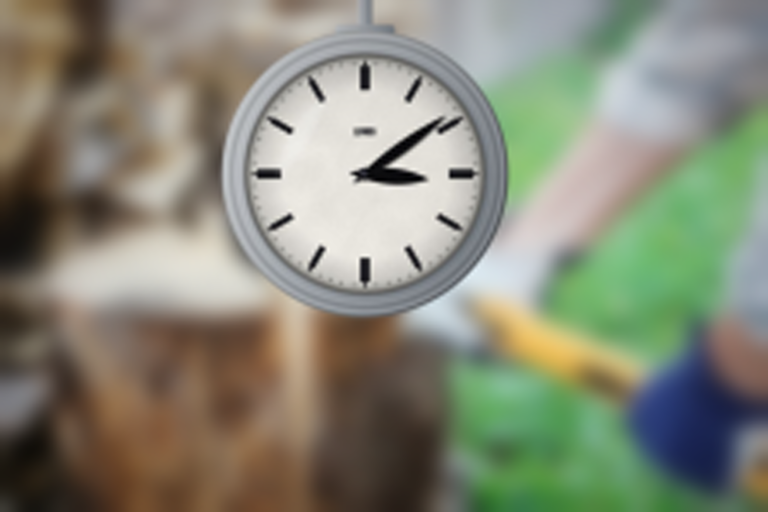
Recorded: 3:09
